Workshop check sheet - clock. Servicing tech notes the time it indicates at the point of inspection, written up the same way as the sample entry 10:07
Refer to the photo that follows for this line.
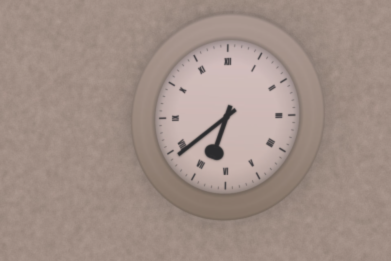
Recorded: 6:39
